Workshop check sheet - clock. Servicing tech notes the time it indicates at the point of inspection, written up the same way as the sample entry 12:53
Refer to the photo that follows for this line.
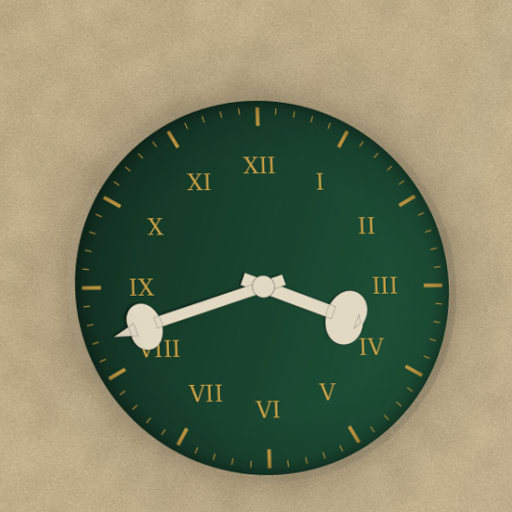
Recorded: 3:42
